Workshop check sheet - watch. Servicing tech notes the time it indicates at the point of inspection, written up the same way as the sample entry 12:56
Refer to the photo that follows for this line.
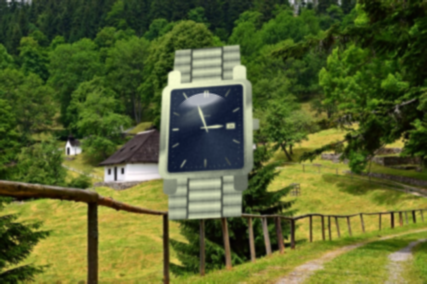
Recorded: 2:57
